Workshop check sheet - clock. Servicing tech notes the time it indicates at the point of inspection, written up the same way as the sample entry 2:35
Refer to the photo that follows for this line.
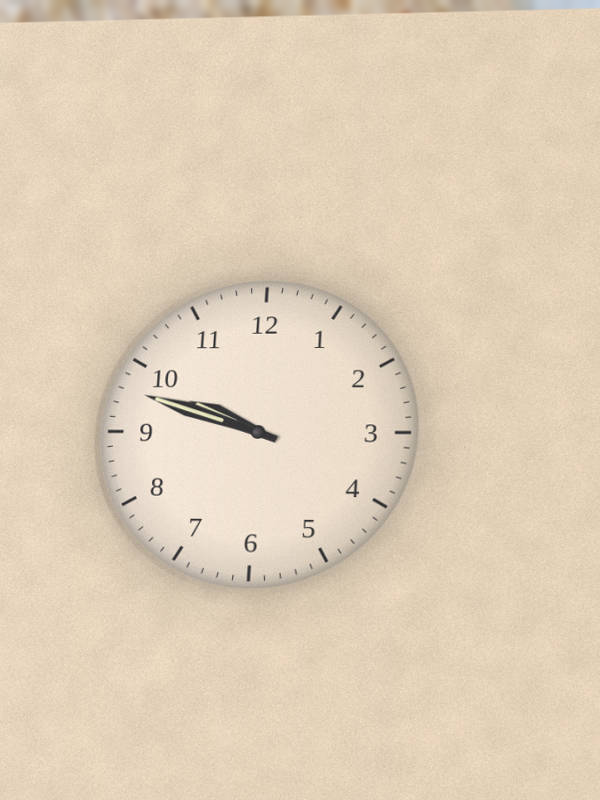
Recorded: 9:48
